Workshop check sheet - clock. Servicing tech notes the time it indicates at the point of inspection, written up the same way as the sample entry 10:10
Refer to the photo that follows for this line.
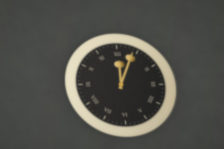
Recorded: 12:04
